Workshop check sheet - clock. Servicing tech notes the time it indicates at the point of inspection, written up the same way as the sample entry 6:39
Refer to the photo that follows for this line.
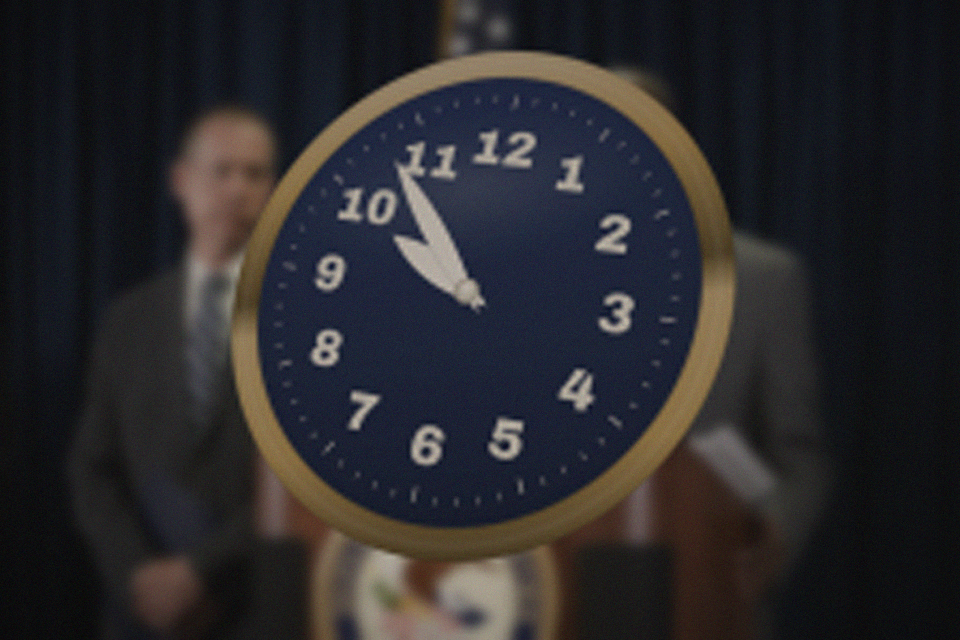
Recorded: 9:53
